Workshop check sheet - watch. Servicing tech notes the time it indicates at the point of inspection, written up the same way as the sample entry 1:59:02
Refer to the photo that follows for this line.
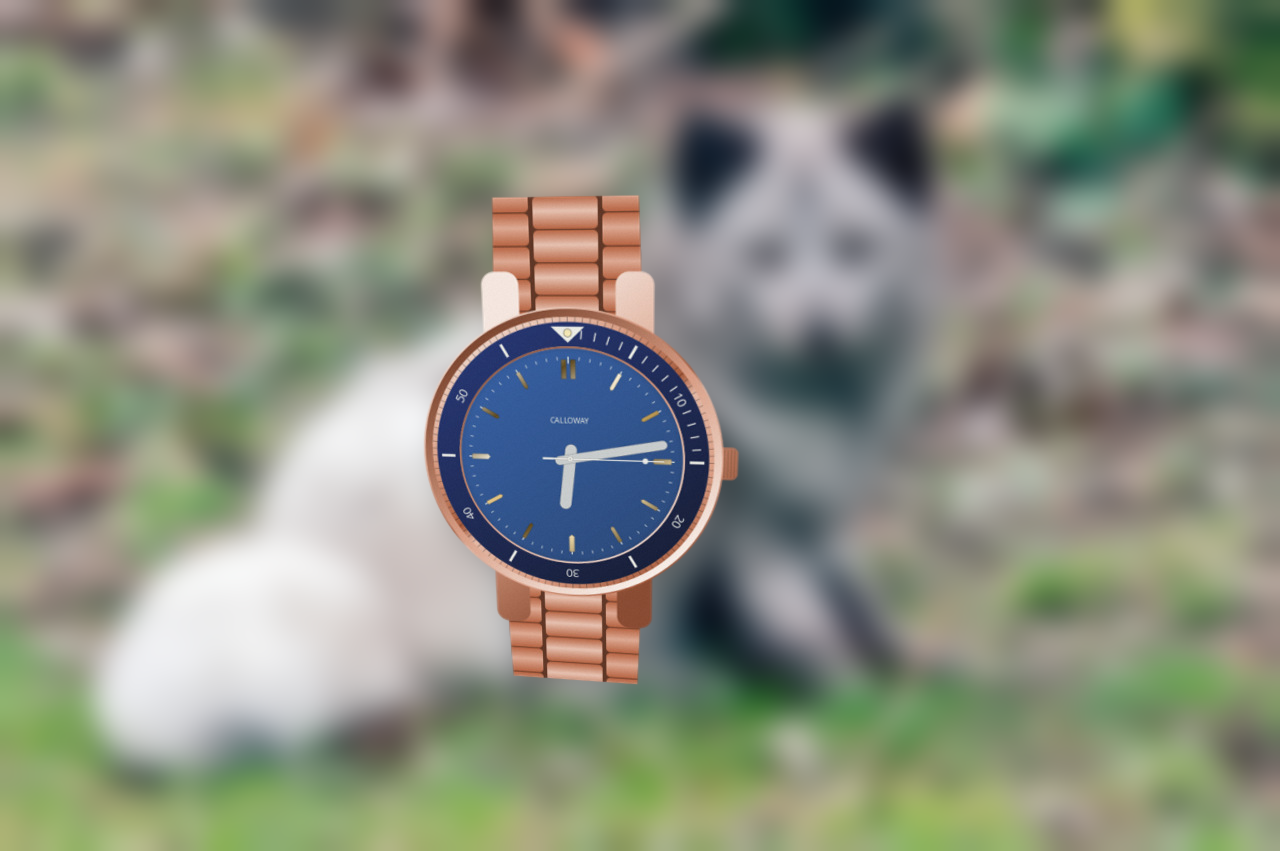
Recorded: 6:13:15
